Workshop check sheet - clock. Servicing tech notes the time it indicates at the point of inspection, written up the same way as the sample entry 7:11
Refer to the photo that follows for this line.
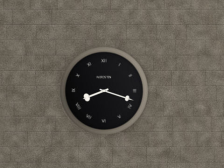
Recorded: 8:18
